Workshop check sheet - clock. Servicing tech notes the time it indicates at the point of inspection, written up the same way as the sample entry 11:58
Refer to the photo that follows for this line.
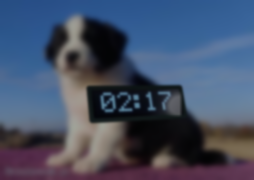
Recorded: 2:17
